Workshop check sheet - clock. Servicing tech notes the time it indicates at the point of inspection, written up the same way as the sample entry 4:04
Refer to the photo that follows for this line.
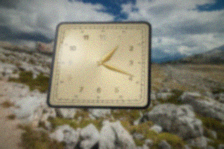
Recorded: 1:19
